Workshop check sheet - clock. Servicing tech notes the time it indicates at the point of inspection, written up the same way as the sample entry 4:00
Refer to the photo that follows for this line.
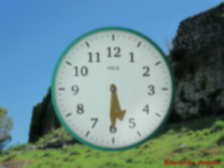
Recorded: 5:30
